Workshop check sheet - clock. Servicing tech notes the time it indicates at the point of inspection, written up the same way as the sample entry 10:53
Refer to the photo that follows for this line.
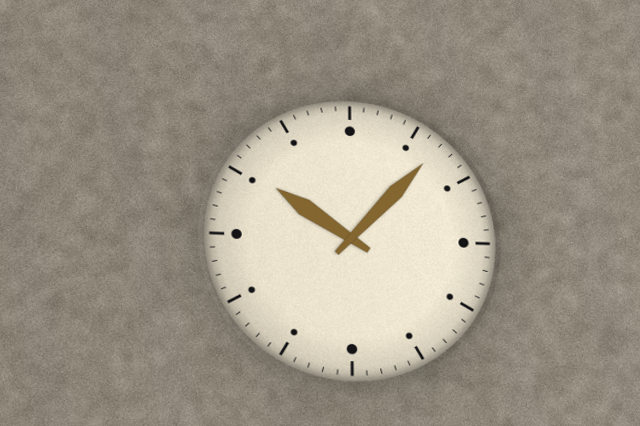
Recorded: 10:07
